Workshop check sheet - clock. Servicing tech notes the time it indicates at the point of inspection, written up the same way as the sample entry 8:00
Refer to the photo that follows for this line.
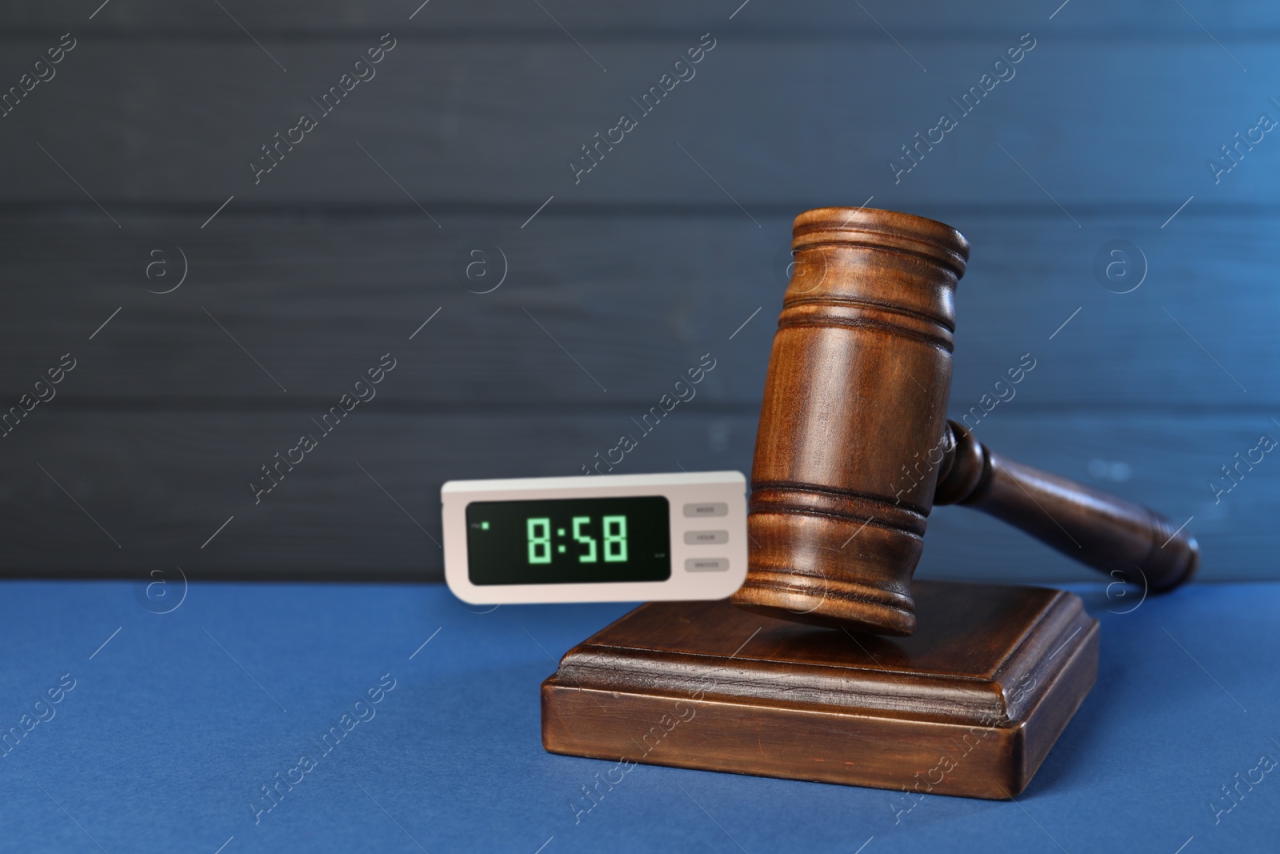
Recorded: 8:58
